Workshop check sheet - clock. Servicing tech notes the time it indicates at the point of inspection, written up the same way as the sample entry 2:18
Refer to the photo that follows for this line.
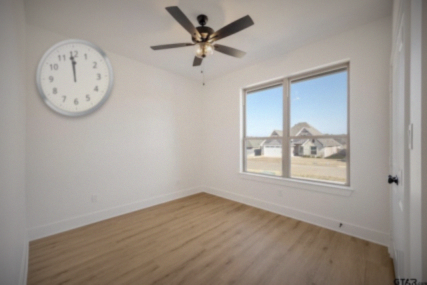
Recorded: 11:59
